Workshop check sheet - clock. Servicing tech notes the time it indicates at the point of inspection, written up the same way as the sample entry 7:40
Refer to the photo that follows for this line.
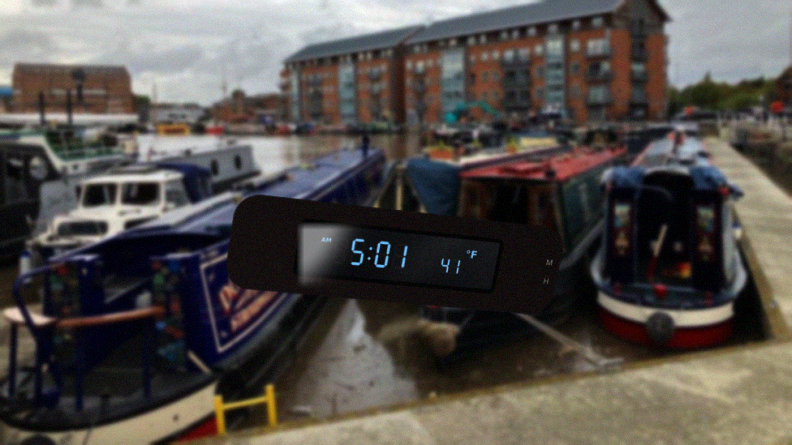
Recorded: 5:01
